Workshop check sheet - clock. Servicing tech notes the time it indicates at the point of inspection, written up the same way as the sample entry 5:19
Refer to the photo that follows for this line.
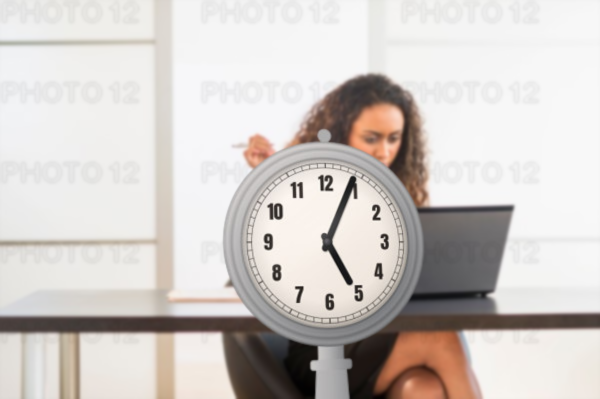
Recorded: 5:04
